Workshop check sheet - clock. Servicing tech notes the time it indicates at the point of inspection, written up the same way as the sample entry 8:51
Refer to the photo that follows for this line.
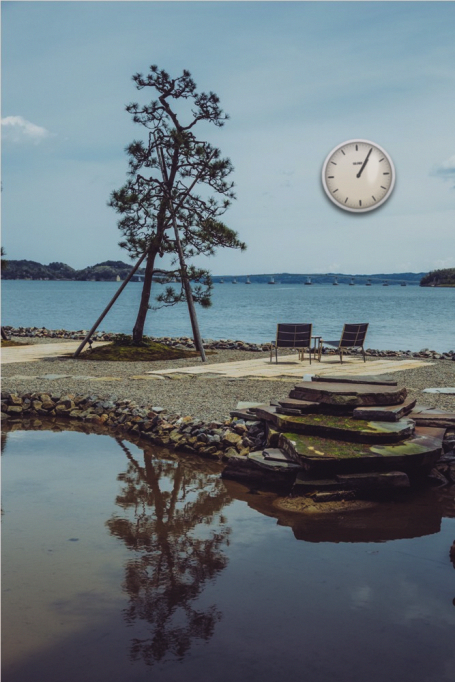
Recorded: 1:05
